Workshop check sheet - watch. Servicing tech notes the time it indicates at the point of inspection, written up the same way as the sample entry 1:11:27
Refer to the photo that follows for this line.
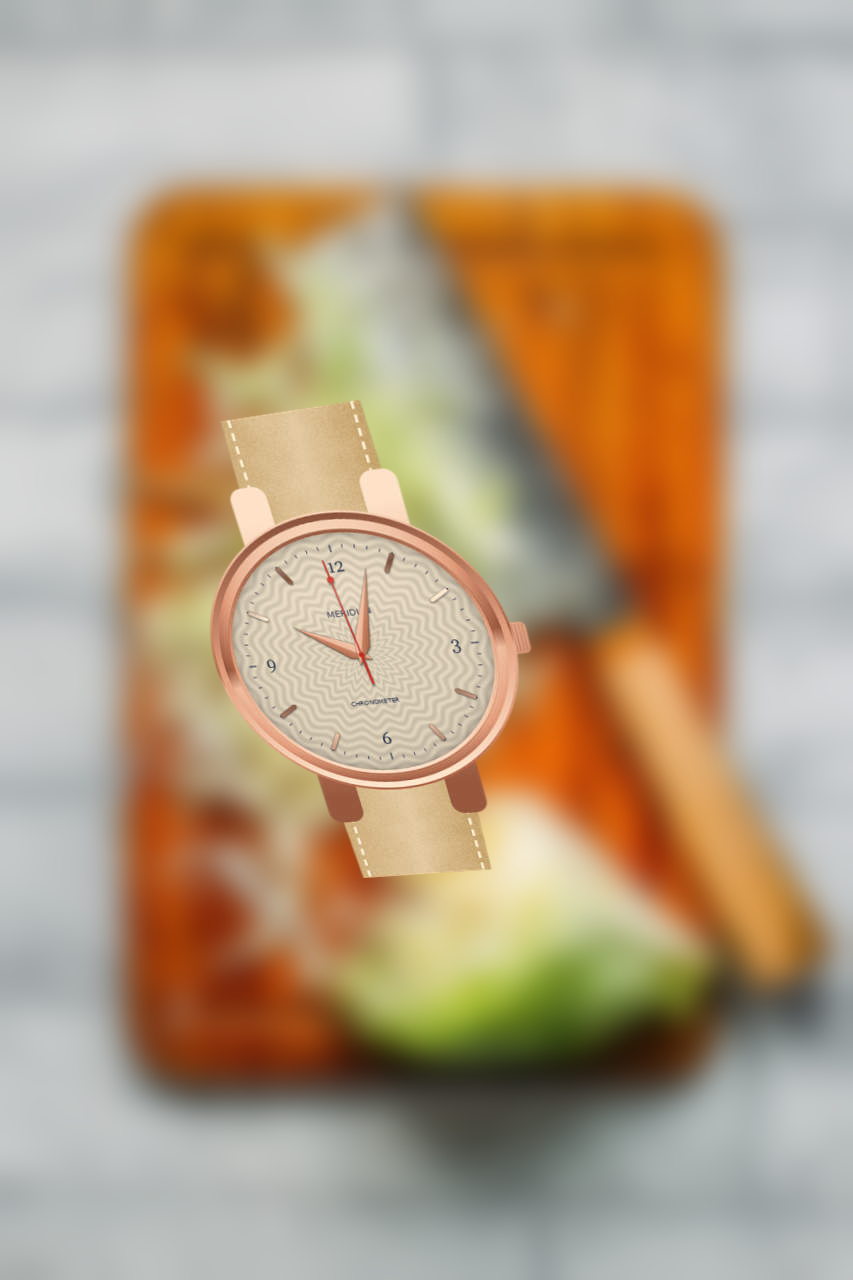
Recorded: 10:02:59
